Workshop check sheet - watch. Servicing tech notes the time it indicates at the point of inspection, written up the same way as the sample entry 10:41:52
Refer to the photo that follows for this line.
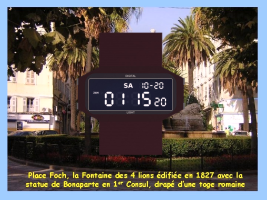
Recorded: 1:15:20
